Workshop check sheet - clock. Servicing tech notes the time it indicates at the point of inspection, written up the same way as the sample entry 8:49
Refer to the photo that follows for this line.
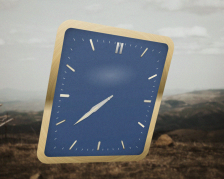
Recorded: 7:38
